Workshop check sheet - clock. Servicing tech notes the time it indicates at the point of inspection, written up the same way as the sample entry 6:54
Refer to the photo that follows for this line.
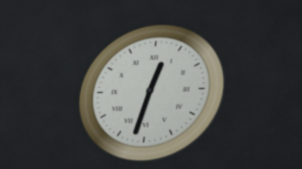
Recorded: 12:32
